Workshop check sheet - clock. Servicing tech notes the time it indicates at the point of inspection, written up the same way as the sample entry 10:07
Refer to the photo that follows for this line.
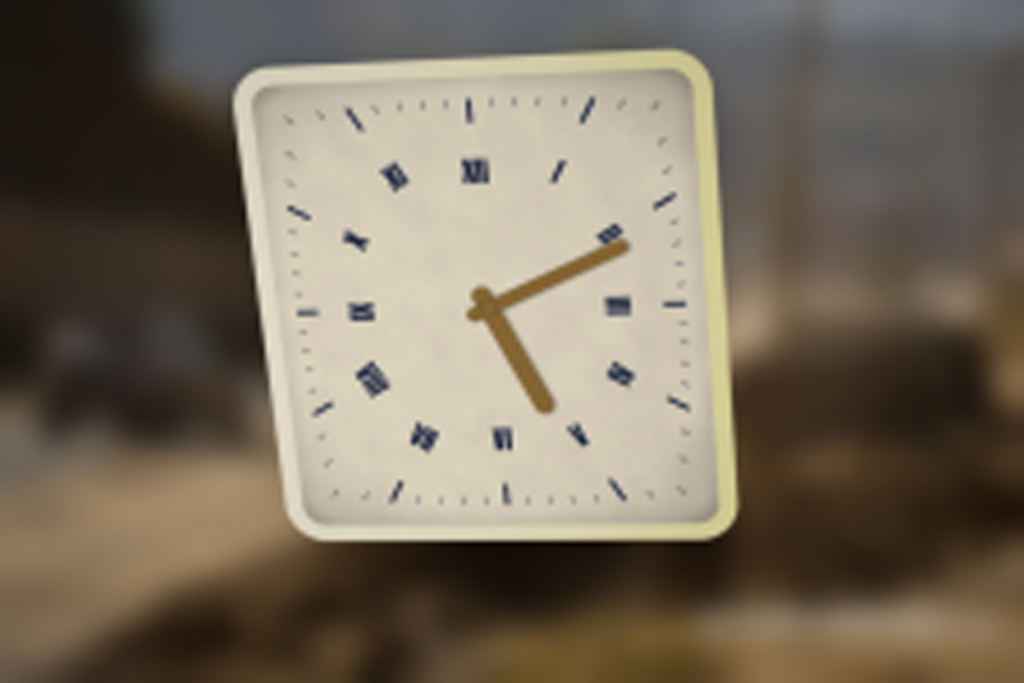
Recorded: 5:11
